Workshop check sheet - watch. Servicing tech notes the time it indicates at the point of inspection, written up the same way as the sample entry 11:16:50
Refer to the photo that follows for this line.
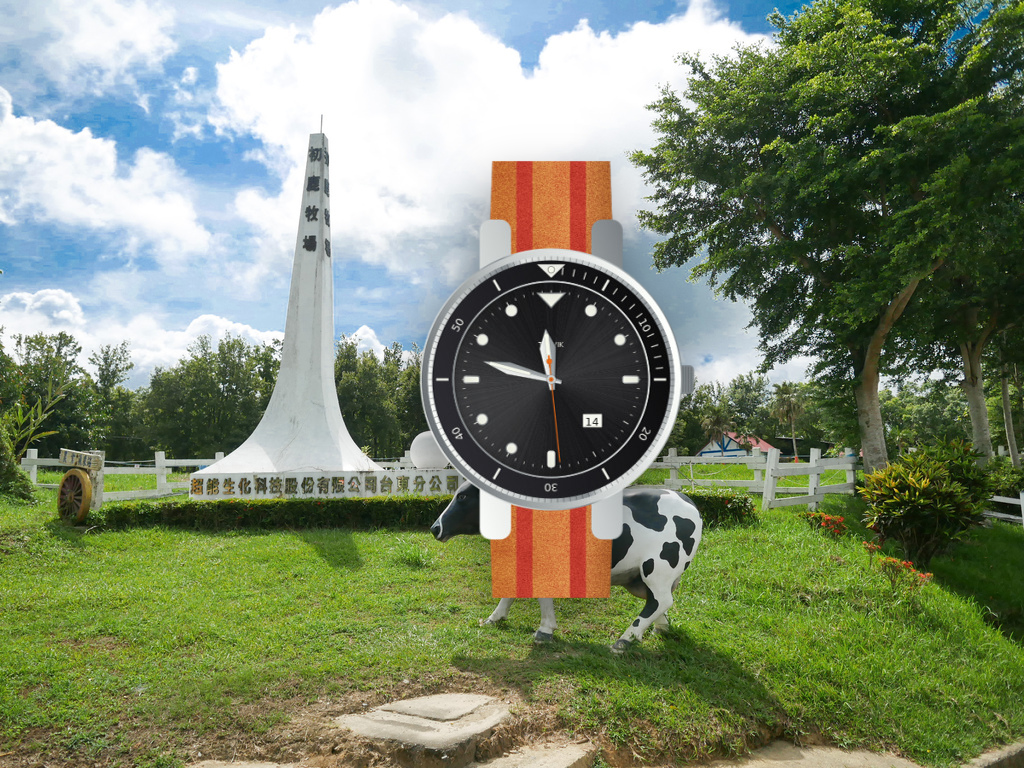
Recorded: 11:47:29
